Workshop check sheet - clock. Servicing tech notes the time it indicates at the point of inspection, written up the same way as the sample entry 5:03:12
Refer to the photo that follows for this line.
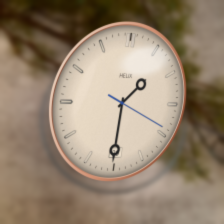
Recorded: 1:30:19
